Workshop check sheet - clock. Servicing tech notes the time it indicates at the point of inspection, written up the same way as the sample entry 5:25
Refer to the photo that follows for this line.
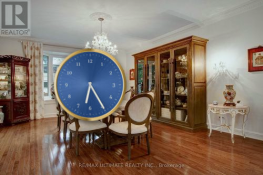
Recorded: 6:25
